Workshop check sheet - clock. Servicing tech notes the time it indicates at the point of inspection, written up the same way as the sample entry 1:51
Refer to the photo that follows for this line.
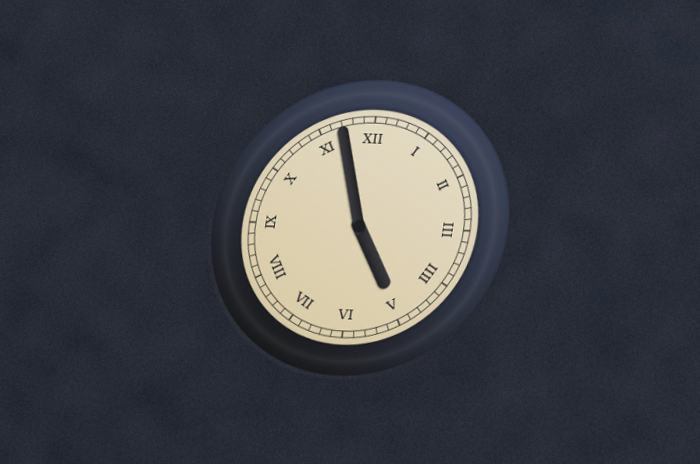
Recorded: 4:57
